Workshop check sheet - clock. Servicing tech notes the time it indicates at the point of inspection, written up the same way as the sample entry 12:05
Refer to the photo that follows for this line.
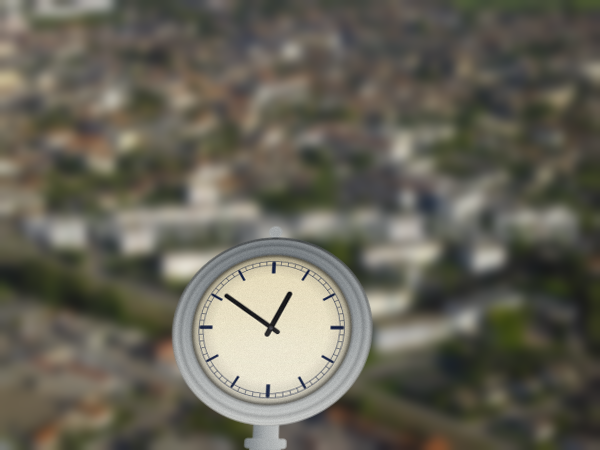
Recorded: 12:51
